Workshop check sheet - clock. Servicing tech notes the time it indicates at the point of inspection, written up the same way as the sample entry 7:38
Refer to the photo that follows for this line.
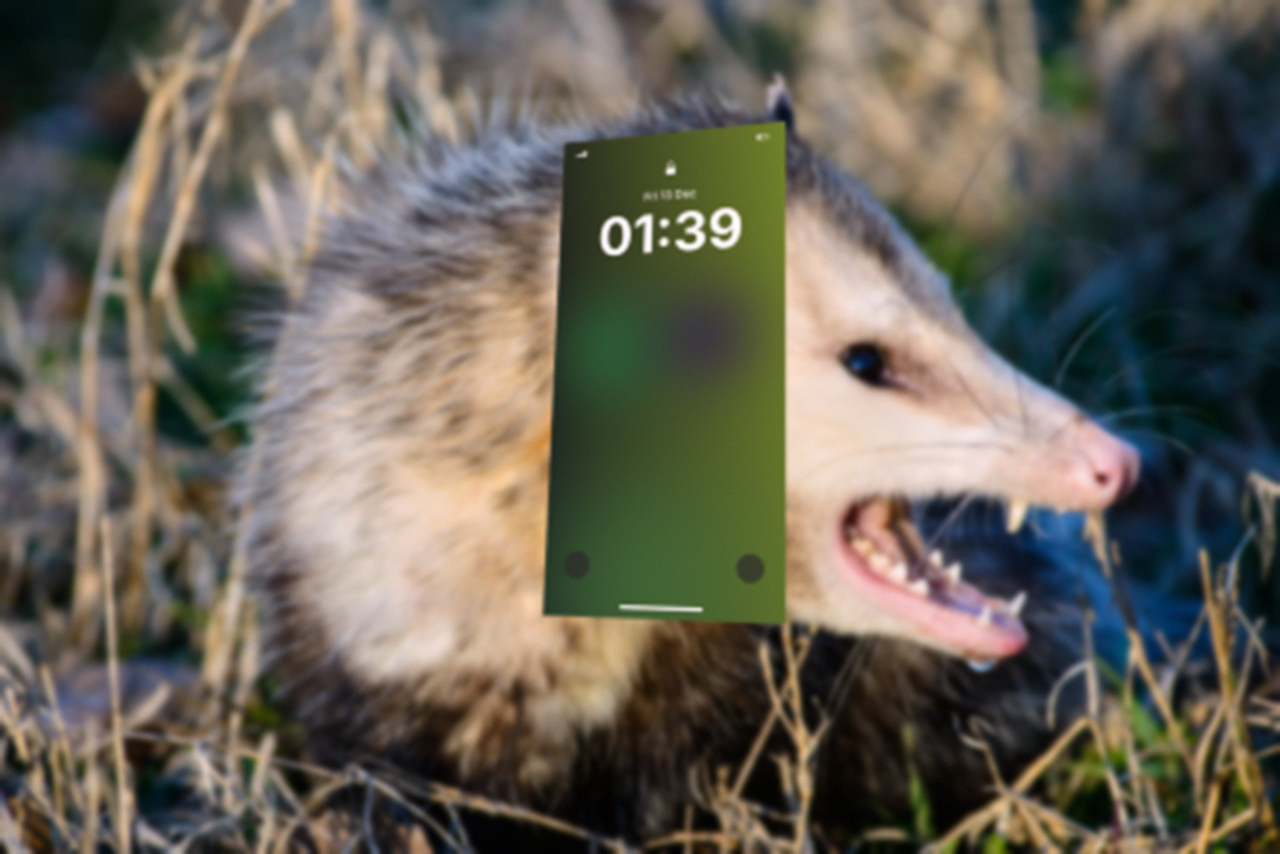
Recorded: 1:39
